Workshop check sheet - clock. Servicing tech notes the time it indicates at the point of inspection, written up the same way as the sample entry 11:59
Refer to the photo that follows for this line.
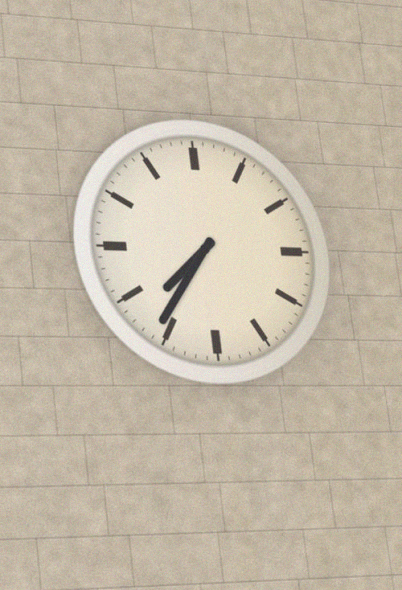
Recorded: 7:36
